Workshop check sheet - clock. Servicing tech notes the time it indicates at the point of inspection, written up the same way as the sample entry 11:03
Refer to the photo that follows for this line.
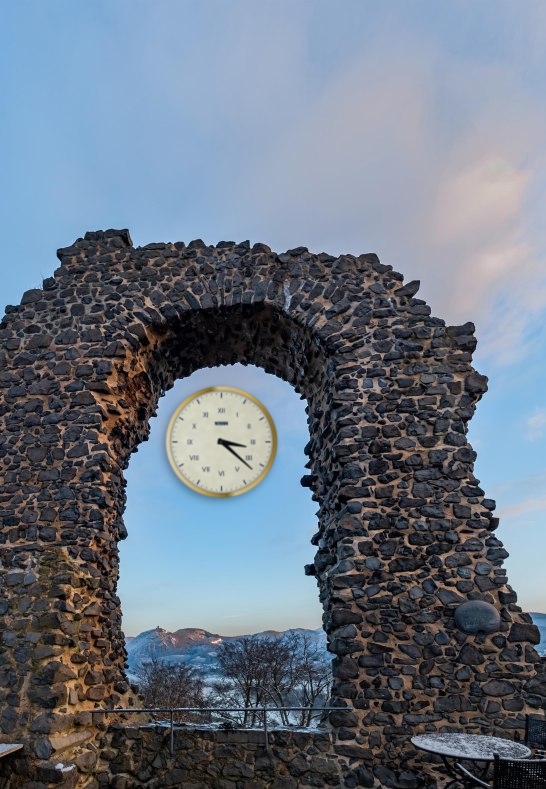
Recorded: 3:22
